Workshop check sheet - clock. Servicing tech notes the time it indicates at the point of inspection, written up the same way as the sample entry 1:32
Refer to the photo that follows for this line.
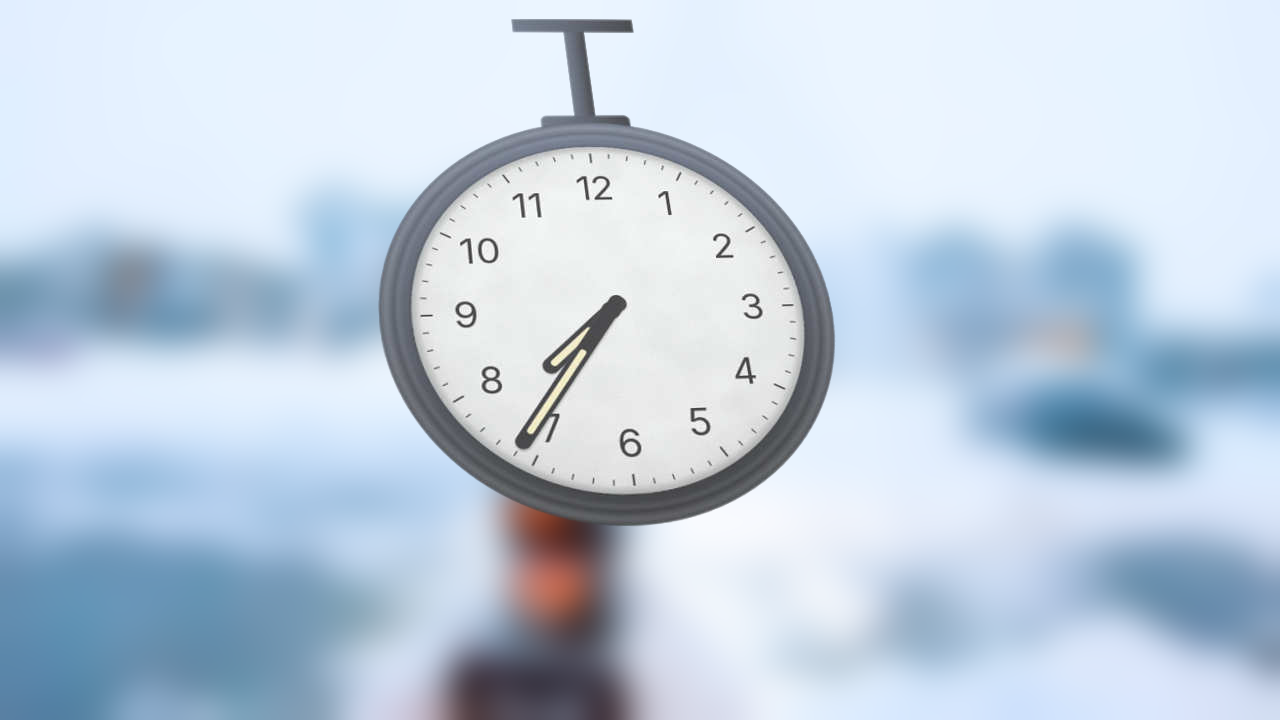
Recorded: 7:36
